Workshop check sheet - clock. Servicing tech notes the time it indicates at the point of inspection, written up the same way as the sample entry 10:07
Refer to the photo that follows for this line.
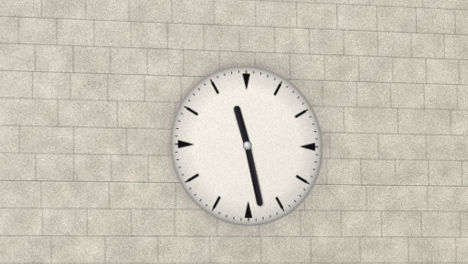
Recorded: 11:28
